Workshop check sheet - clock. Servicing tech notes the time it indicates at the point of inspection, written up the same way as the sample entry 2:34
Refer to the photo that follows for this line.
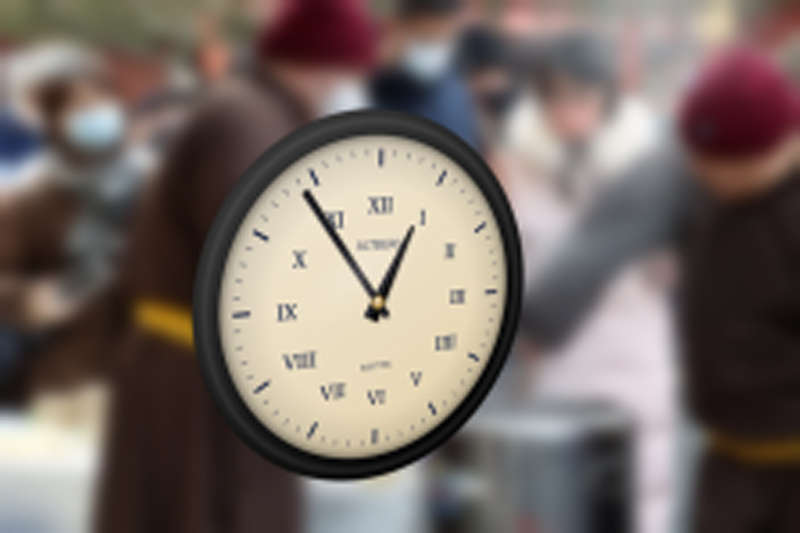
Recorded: 12:54
